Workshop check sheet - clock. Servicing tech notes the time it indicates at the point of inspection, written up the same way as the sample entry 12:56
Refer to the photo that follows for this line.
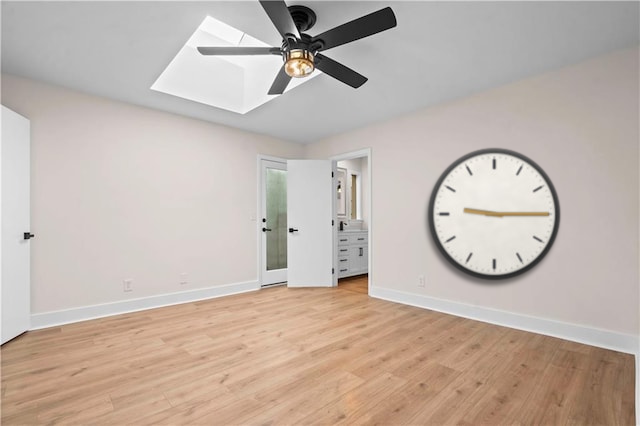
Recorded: 9:15
